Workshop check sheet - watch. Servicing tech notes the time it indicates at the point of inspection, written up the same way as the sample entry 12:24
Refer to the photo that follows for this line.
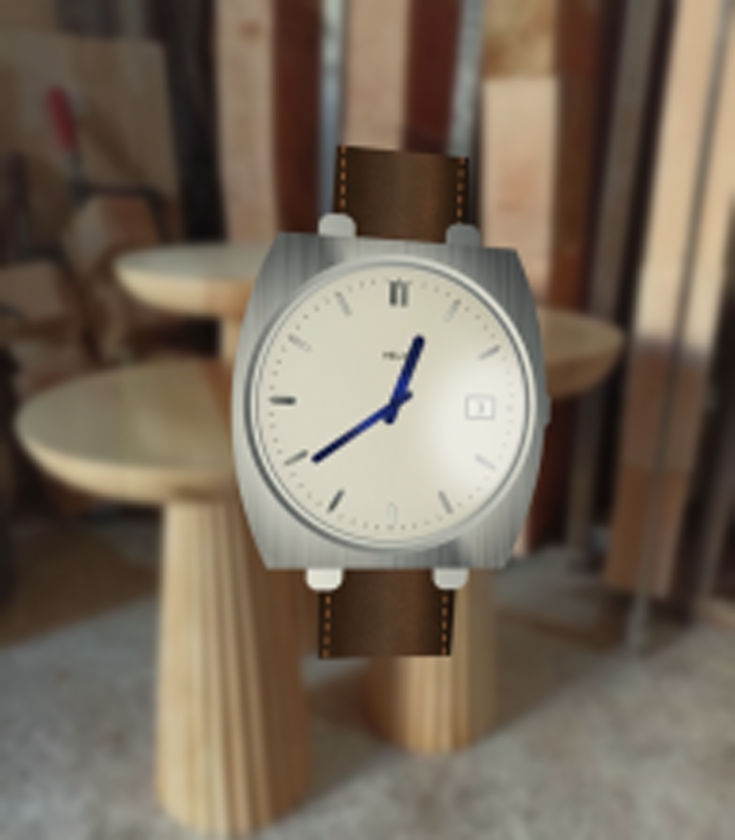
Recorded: 12:39
